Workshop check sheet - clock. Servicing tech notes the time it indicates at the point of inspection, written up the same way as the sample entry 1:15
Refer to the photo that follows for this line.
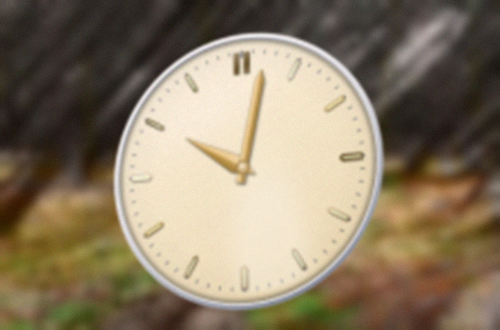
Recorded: 10:02
